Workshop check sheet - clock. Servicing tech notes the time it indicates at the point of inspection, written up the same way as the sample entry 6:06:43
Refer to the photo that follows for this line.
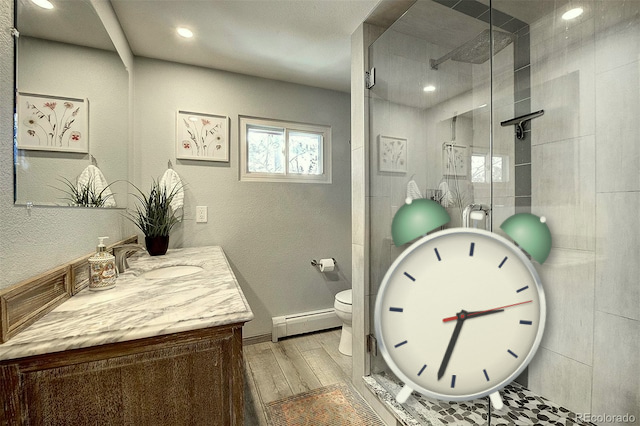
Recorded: 2:32:12
